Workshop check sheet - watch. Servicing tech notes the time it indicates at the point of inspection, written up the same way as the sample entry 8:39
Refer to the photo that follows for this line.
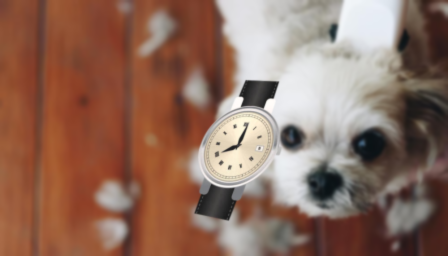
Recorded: 8:01
